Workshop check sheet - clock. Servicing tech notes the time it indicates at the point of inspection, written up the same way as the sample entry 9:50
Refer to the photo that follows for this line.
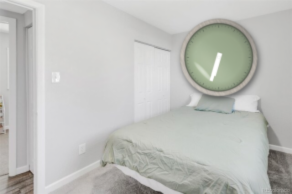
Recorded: 6:33
